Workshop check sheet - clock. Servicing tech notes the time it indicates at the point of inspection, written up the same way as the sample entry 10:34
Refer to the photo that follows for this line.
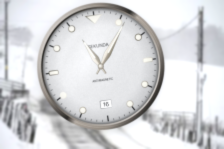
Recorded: 11:06
